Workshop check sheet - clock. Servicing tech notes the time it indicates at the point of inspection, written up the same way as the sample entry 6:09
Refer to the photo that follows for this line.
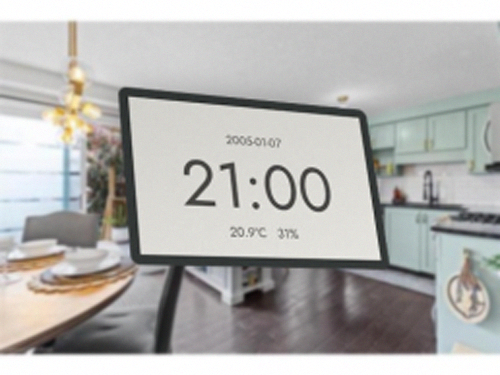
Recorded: 21:00
